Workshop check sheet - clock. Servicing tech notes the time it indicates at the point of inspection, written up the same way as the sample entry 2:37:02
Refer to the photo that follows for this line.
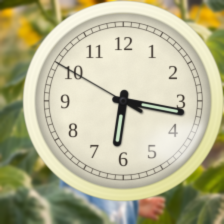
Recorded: 6:16:50
